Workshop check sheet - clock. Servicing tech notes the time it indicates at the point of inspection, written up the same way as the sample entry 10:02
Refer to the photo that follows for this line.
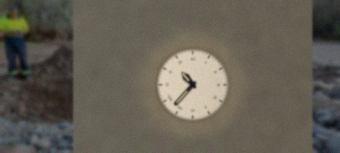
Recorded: 10:37
